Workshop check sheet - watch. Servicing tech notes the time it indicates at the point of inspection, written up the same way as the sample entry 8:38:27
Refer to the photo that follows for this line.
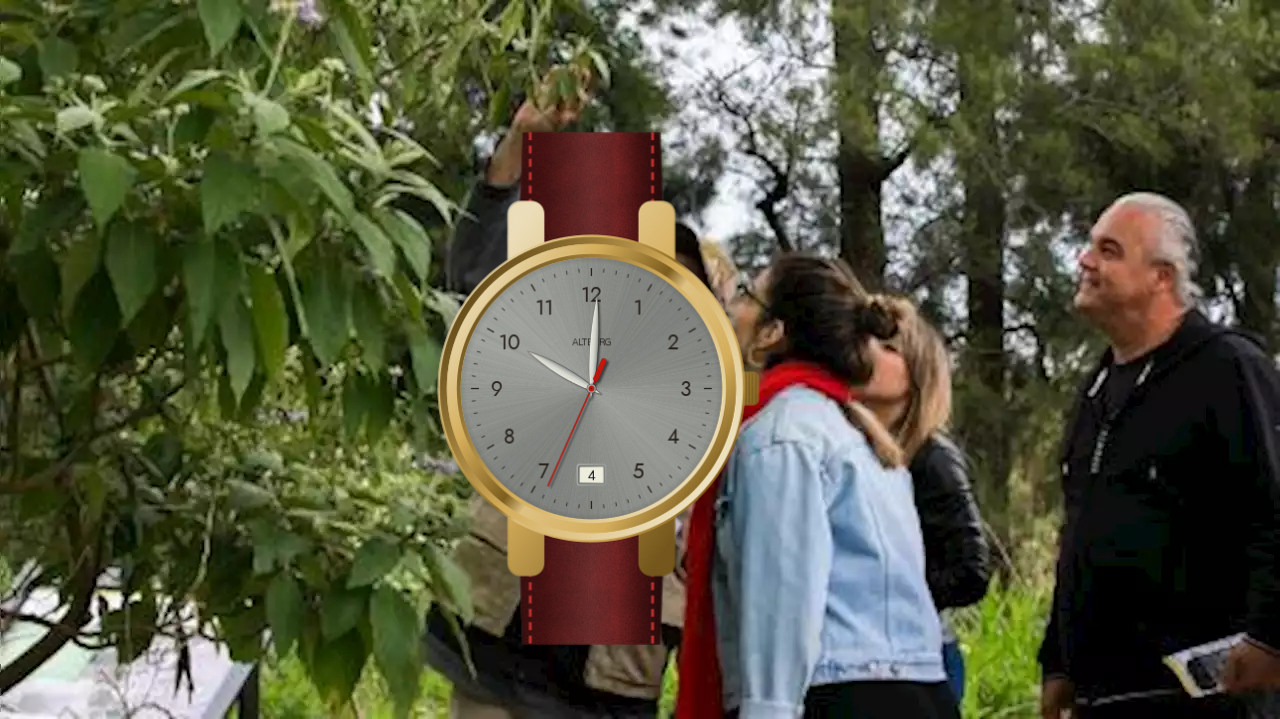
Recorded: 10:00:34
